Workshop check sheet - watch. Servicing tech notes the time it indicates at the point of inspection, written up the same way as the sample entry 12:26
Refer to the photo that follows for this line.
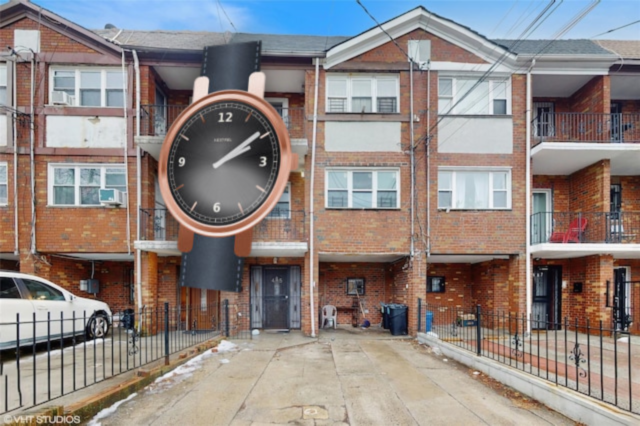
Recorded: 2:09
